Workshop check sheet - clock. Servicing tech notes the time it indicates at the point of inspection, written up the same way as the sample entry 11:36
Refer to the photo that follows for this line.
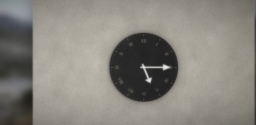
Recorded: 5:15
